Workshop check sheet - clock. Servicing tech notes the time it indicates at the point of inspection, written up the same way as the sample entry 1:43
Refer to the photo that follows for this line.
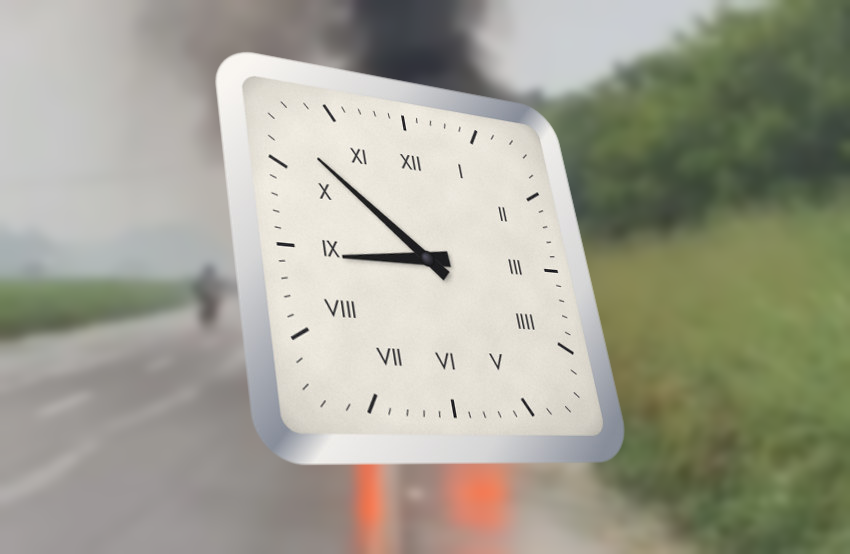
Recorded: 8:52
